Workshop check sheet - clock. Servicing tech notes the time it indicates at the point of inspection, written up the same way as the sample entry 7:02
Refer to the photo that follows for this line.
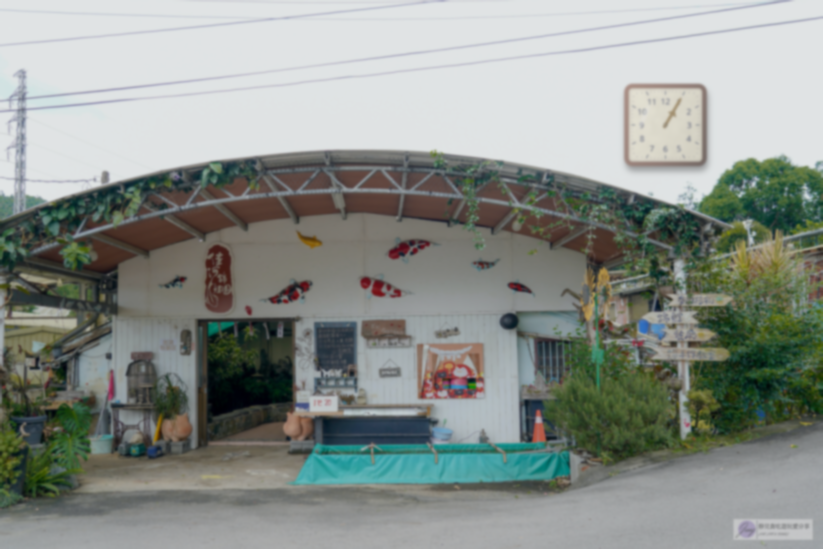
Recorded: 1:05
